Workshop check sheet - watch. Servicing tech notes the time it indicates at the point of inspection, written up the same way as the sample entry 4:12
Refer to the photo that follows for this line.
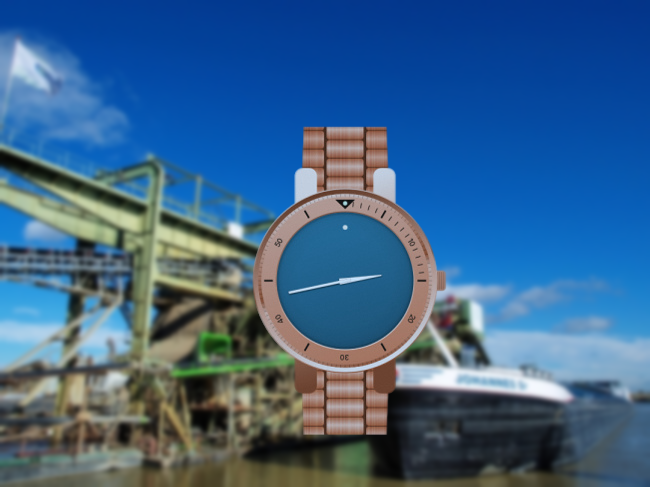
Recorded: 2:43
